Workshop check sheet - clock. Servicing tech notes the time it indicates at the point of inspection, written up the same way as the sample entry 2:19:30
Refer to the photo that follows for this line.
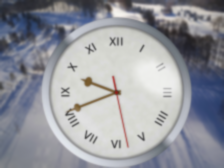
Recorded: 9:41:28
